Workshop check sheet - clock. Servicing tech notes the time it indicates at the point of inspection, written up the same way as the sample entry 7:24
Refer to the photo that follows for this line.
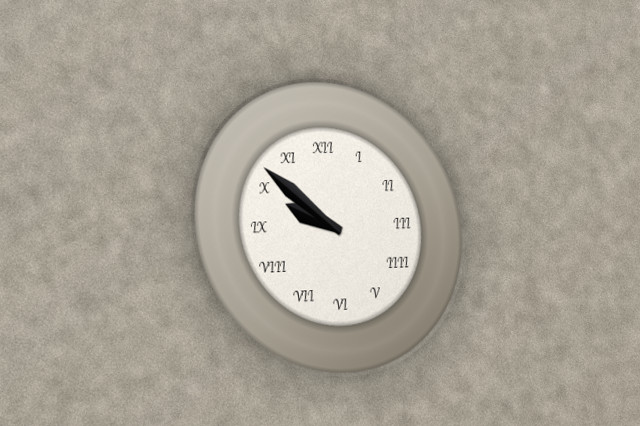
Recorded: 9:52
